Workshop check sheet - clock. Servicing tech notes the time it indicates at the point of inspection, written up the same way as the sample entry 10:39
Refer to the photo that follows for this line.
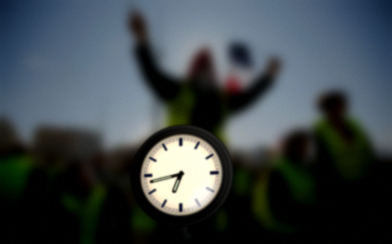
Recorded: 6:43
